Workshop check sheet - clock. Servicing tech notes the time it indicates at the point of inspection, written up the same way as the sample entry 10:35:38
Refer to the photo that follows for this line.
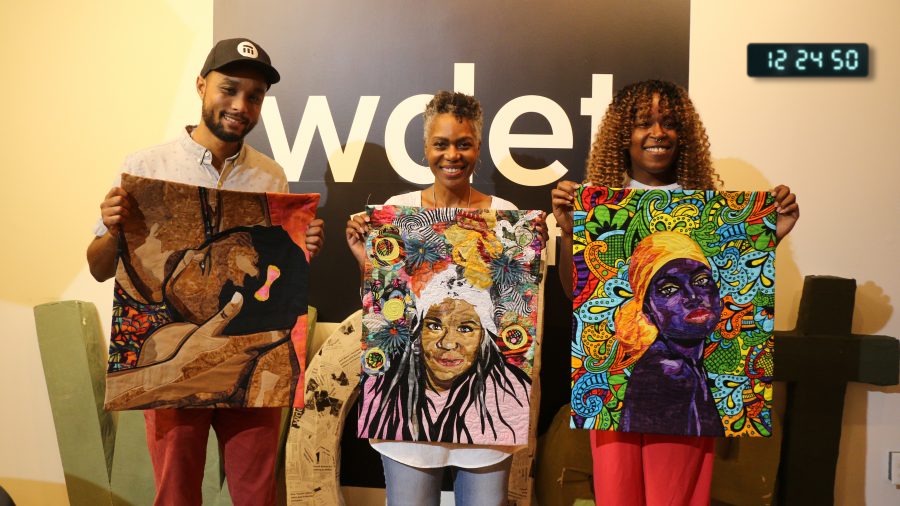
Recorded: 12:24:50
